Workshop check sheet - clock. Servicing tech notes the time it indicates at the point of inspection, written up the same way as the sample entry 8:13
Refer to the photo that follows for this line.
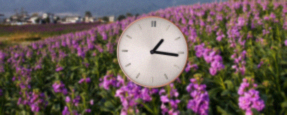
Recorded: 1:16
